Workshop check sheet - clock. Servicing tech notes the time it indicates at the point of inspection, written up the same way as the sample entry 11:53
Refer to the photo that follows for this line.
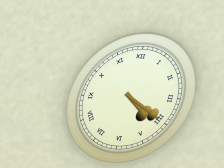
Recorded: 4:20
